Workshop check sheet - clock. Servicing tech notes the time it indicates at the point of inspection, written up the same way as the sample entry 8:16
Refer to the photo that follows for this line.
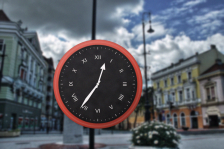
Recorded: 12:36
